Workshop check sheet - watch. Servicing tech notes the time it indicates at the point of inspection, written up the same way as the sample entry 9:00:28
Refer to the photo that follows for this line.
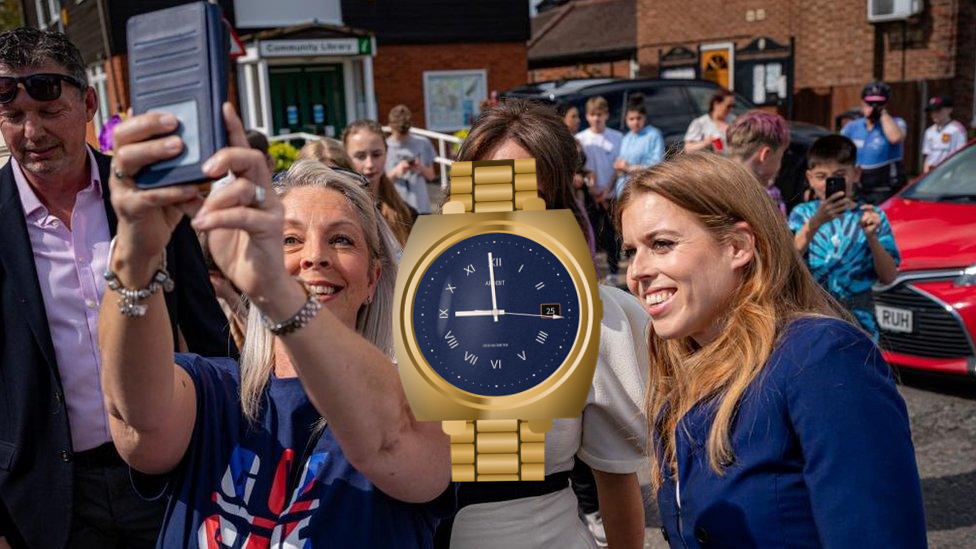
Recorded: 8:59:16
